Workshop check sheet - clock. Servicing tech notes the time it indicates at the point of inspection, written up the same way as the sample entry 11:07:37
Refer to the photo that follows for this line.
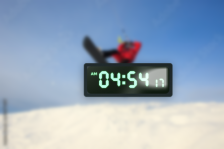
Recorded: 4:54:17
